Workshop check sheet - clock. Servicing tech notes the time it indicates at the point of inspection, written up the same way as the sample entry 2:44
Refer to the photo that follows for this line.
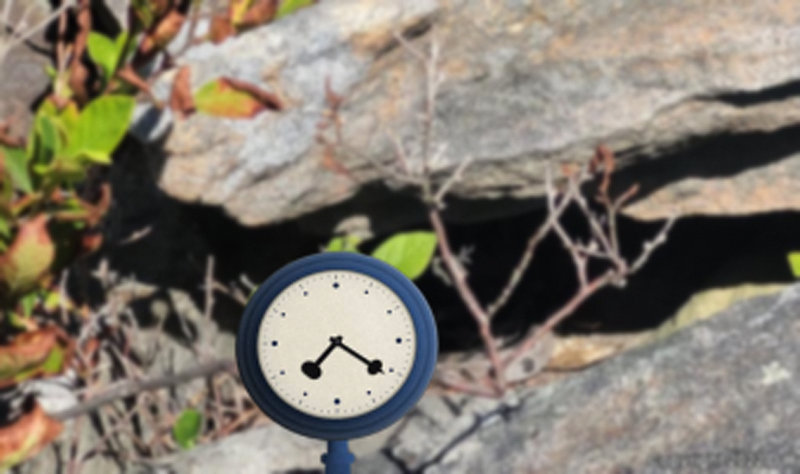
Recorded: 7:21
